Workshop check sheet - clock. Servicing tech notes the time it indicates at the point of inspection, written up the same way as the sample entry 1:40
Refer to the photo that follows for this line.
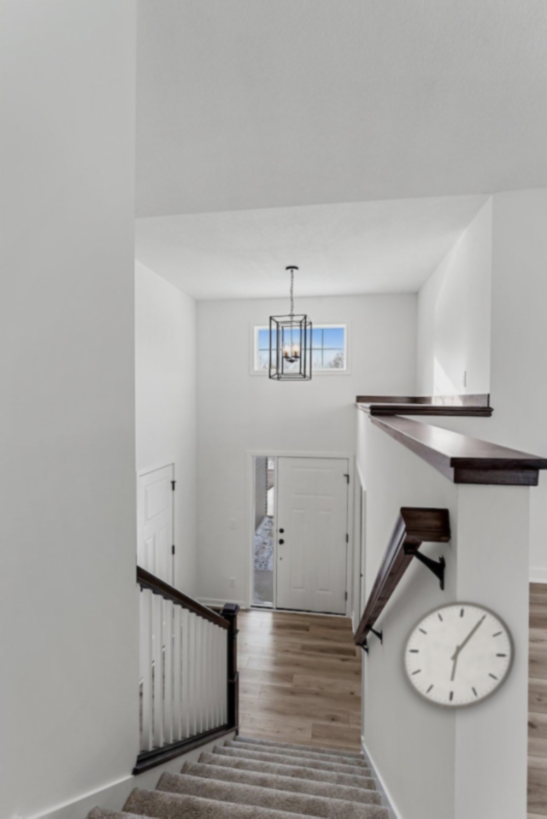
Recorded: 6:05
